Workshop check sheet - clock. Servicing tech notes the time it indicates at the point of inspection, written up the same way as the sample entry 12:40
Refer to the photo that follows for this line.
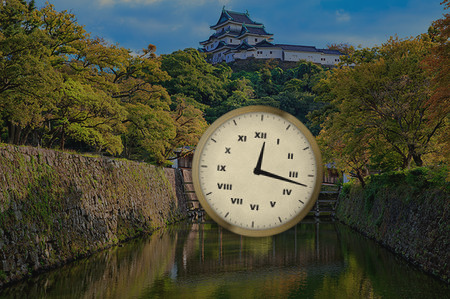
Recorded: 12:17
